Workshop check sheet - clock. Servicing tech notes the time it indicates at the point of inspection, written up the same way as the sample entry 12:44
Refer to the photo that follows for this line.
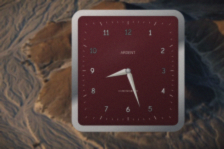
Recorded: 8:27
